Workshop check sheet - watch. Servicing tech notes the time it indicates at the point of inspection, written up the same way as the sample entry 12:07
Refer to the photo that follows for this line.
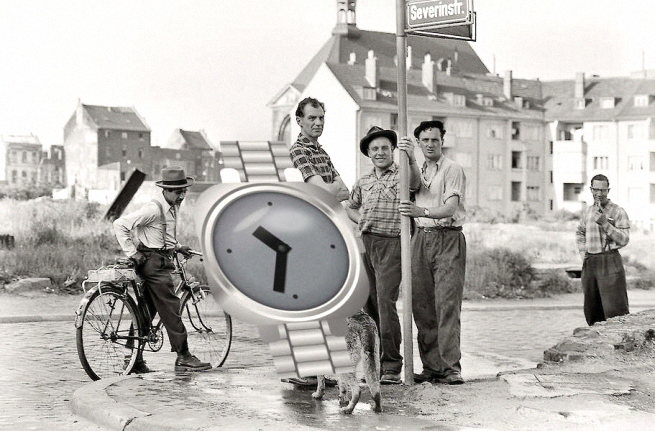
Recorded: 10:33
